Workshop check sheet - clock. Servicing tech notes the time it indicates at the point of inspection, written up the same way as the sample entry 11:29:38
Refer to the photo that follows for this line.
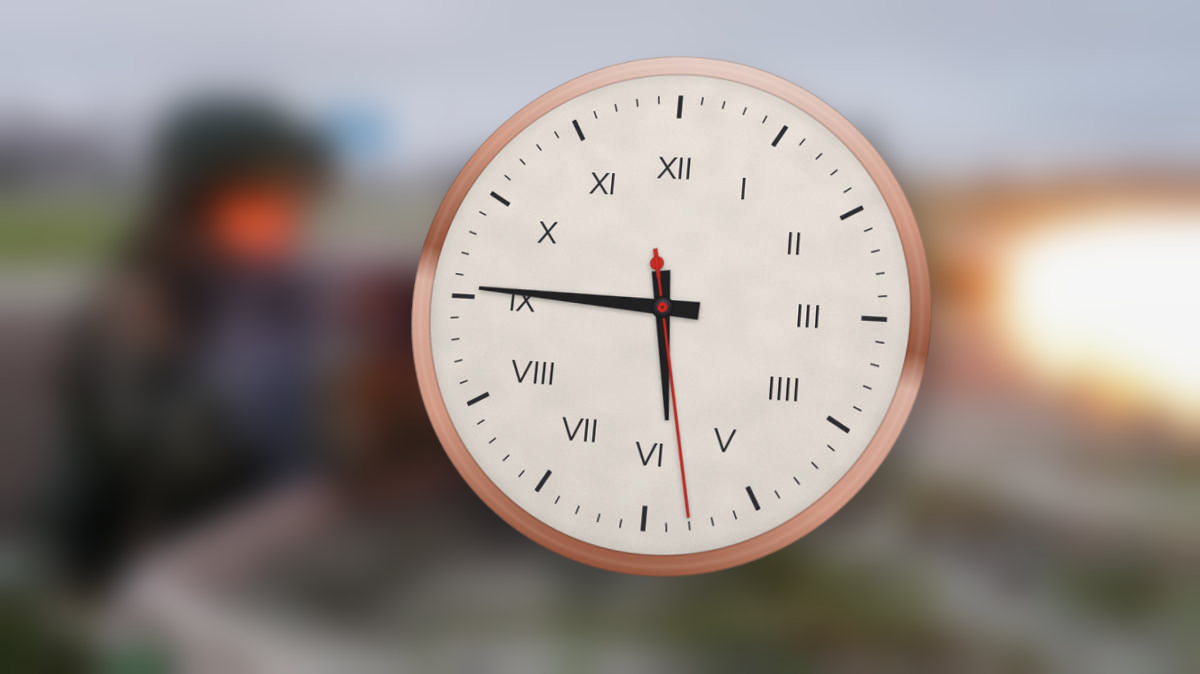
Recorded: 5:45:28
